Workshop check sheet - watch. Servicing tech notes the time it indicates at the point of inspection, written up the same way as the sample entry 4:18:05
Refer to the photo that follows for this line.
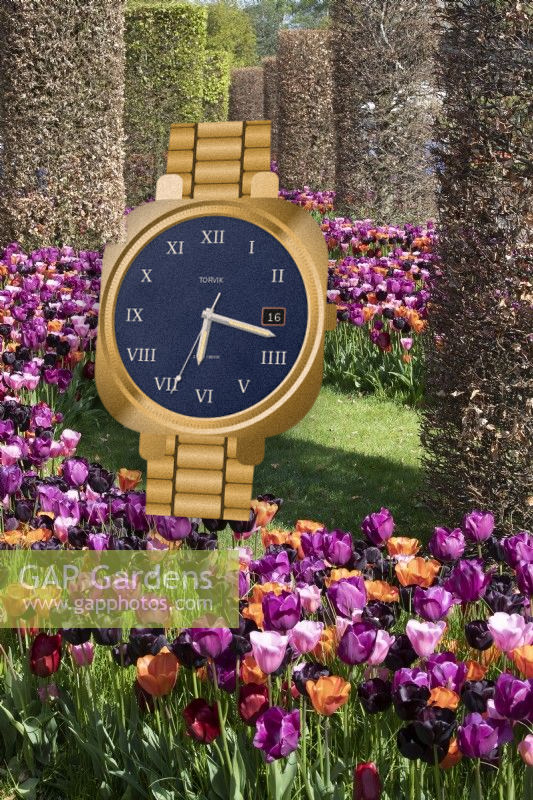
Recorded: 6:17:34
